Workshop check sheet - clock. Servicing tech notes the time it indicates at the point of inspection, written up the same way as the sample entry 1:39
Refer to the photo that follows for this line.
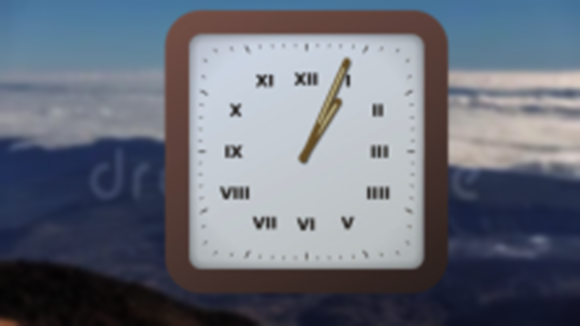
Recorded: 1:04
